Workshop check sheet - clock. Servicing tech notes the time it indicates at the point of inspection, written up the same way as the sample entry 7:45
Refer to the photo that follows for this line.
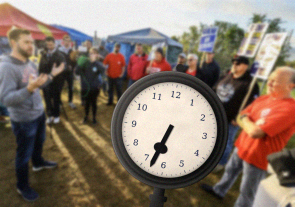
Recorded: 6:33
